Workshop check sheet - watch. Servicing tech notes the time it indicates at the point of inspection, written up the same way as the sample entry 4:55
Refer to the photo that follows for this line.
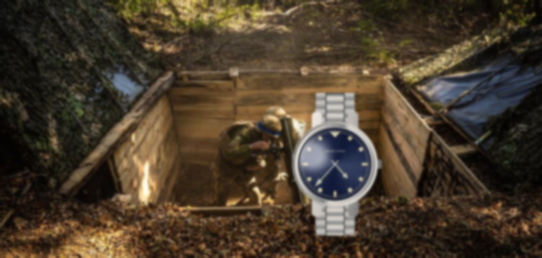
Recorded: 4:37
